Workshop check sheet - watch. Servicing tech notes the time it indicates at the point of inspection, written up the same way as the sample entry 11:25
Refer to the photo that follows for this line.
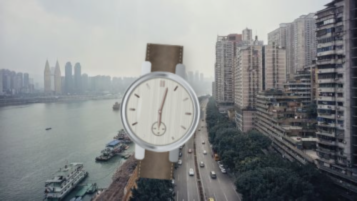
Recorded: 6:02
